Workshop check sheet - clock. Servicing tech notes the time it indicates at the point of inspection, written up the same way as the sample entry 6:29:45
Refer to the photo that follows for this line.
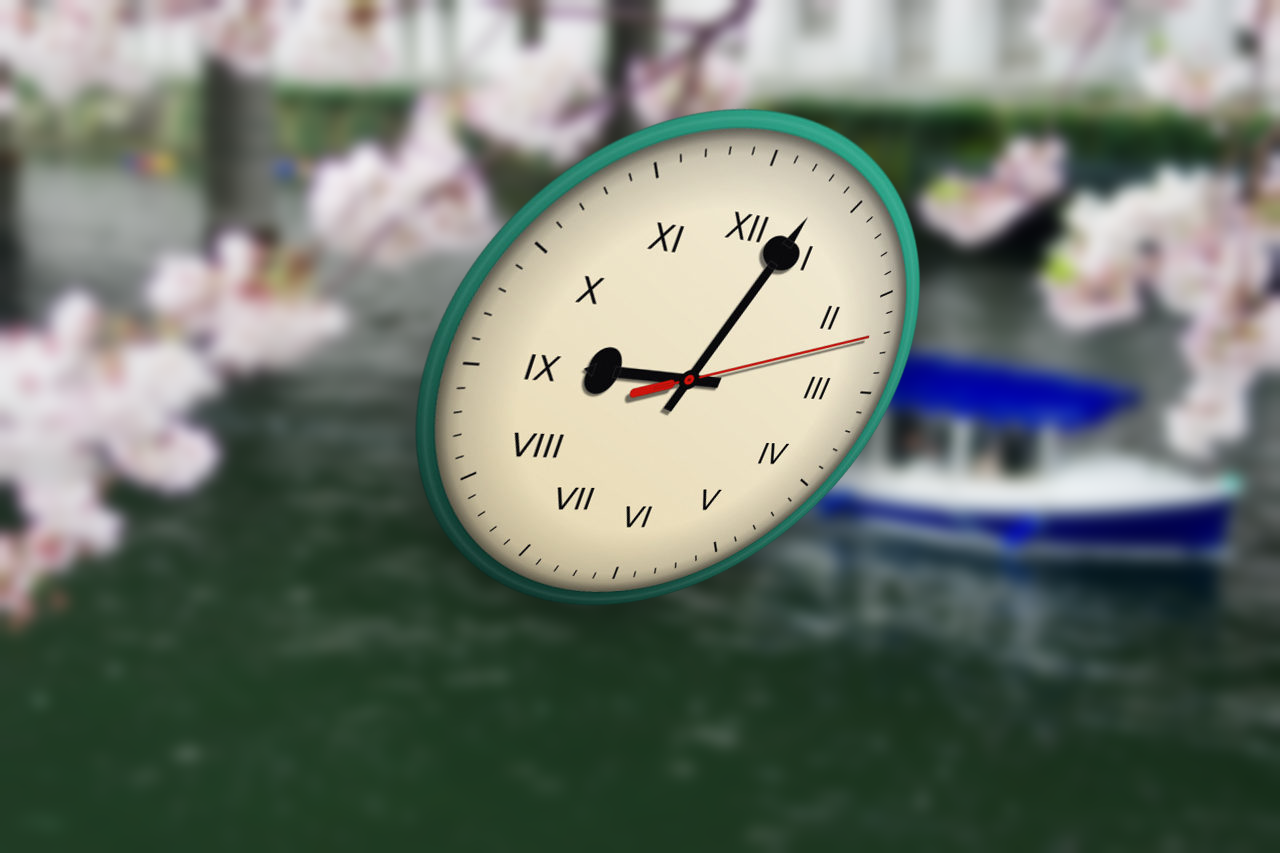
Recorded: 9:03:12
